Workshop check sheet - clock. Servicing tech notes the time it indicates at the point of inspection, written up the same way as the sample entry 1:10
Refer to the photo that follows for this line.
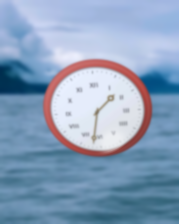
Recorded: 1:32
